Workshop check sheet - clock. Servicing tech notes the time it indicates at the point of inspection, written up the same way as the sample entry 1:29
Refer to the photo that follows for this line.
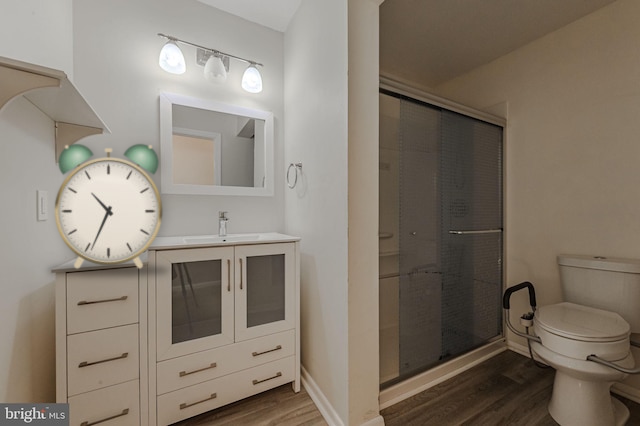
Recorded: 10:34
